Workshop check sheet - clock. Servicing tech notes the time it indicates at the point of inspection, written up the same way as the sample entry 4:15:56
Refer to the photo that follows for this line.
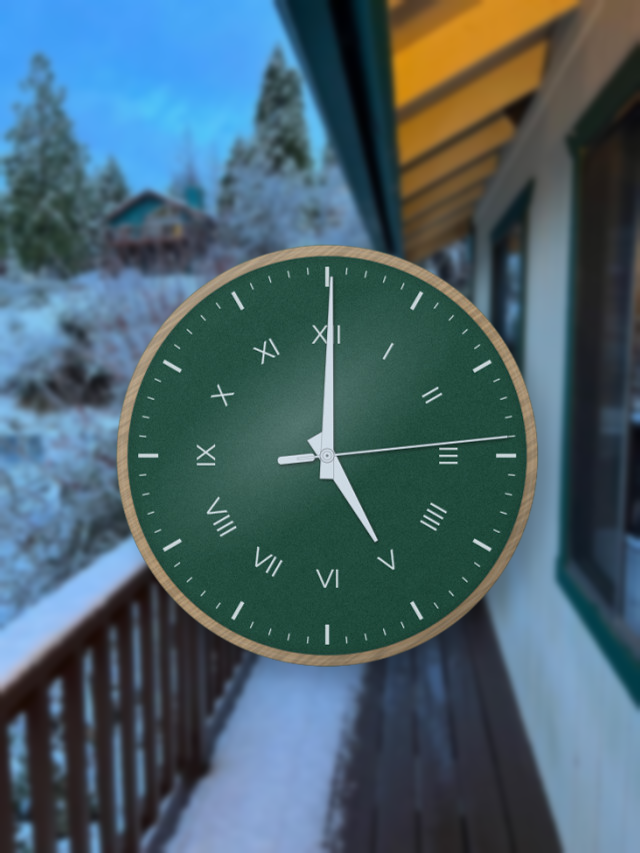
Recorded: 5:00:14
